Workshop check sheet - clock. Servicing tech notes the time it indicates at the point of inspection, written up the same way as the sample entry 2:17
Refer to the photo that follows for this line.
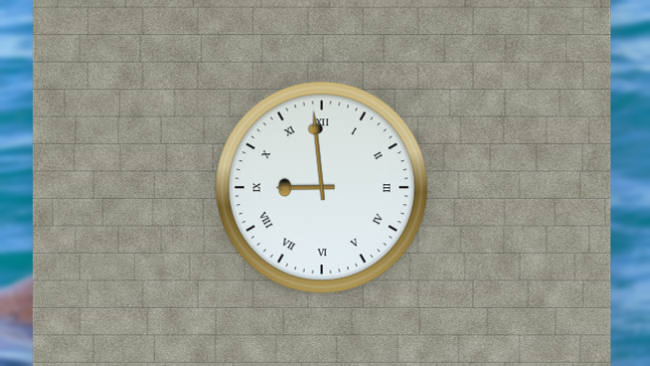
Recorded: 8:59
